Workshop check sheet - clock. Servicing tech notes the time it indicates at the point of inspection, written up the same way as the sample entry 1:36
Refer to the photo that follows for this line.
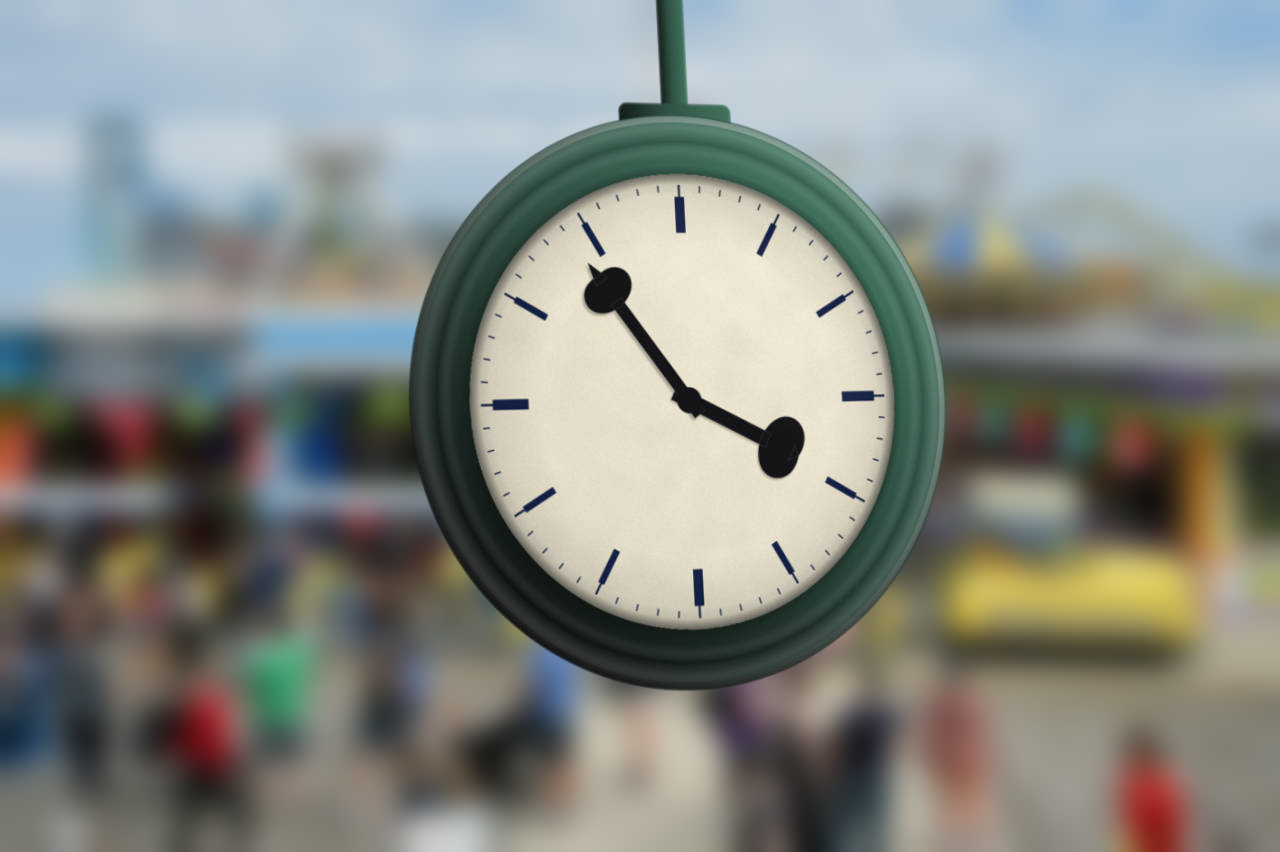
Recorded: 3:54
